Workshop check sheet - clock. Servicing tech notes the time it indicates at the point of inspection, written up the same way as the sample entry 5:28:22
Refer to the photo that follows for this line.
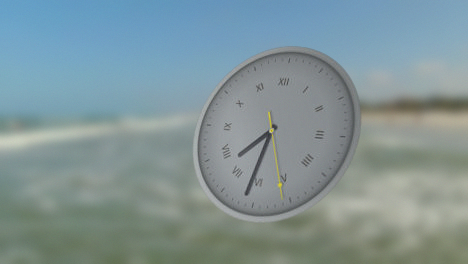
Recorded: 7:31:26
